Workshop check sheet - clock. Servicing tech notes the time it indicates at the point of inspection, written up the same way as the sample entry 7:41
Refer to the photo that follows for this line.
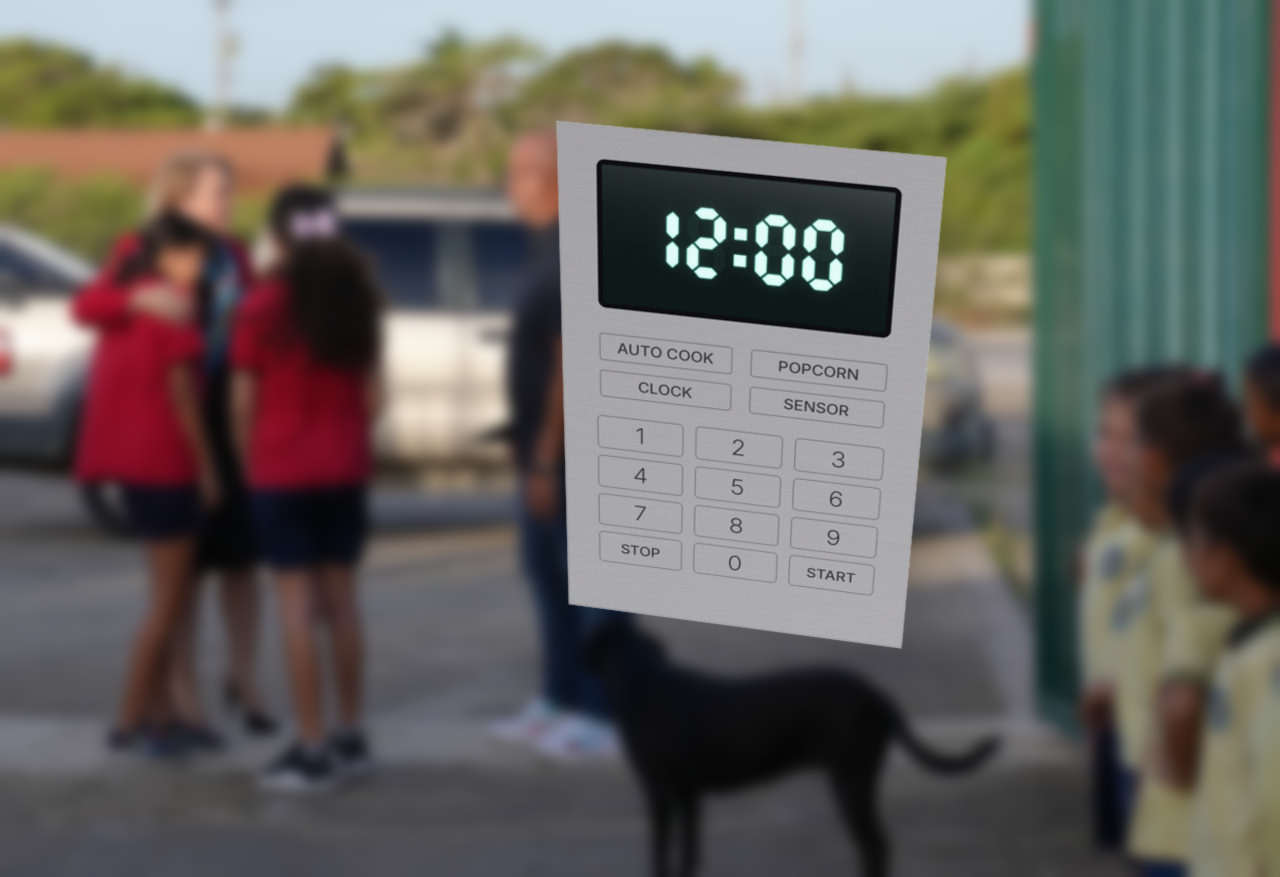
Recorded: 12:00
